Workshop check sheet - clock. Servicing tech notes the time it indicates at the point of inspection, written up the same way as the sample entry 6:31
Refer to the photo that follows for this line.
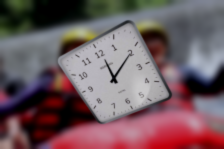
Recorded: 12:10
